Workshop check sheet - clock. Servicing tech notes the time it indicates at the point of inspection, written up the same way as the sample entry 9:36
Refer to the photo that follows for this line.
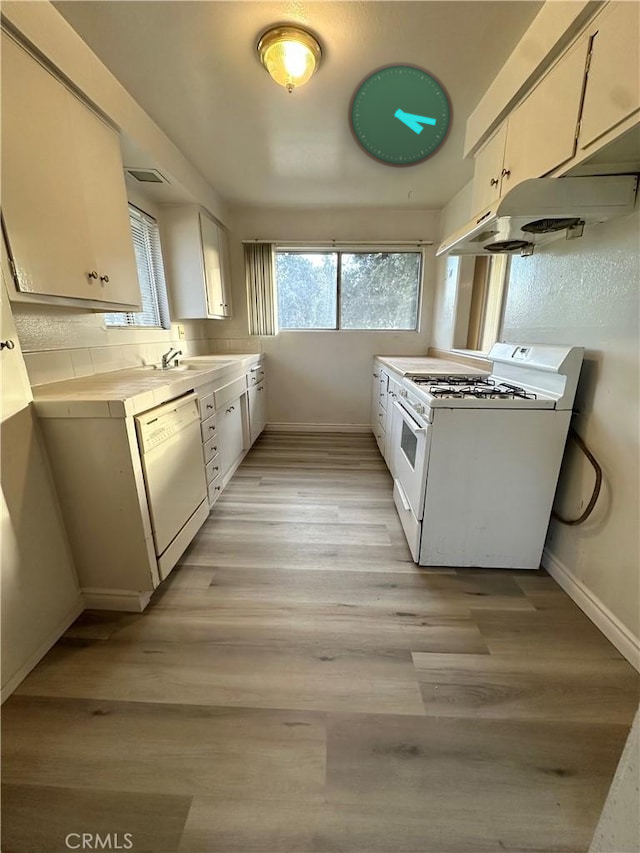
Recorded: 4:17
